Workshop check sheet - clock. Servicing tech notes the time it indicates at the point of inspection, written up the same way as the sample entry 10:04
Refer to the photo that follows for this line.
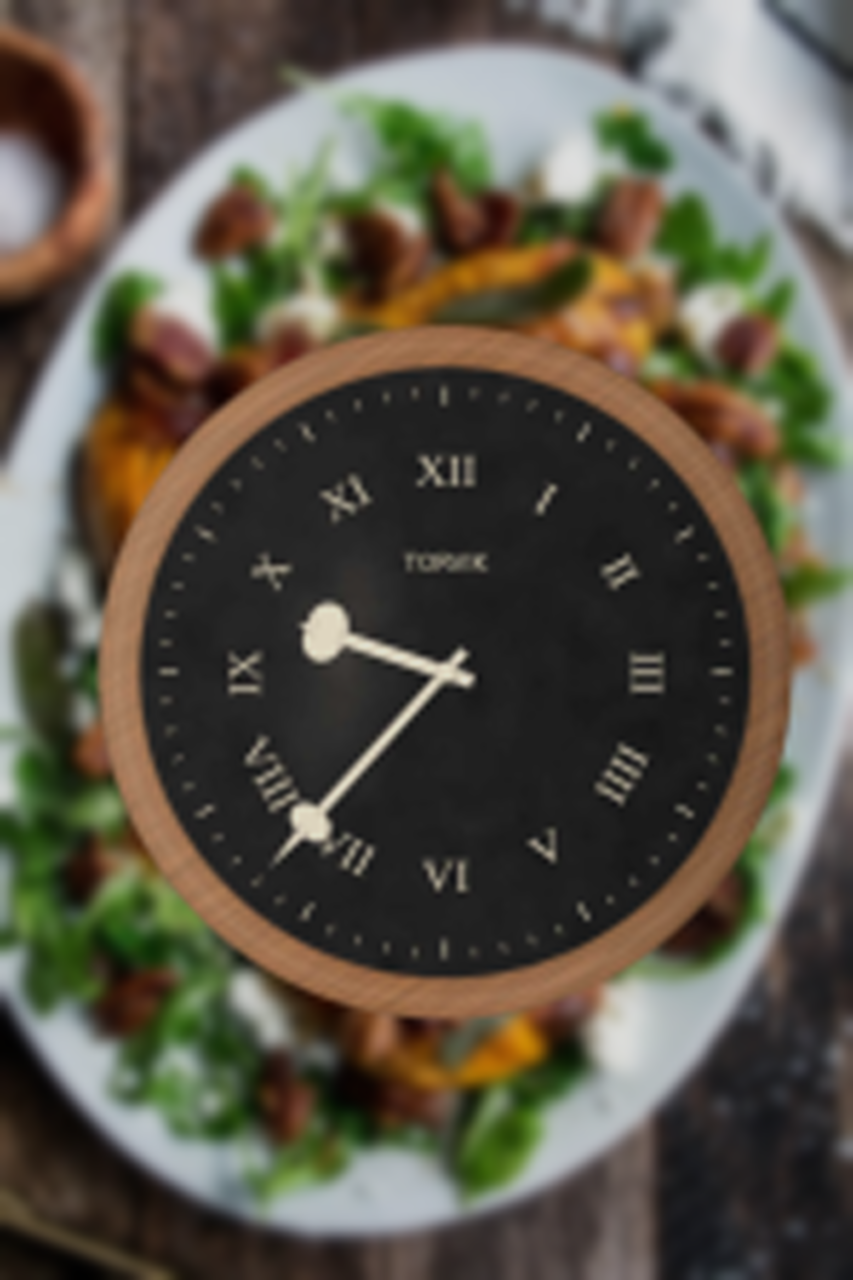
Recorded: 9:37
